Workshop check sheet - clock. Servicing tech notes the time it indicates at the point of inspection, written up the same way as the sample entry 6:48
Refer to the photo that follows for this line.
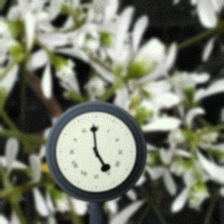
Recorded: 4:59
